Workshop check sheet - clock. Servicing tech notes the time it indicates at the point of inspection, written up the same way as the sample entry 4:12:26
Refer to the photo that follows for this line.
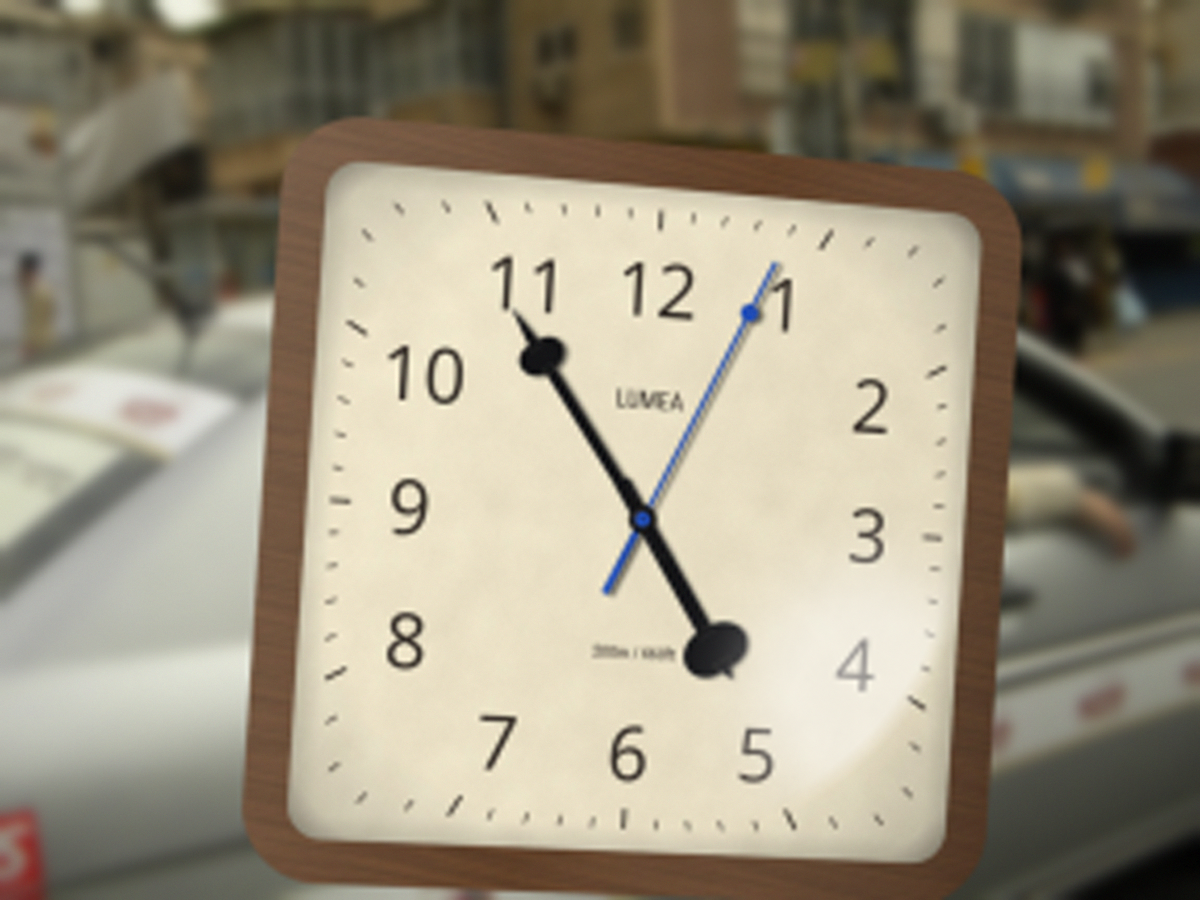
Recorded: 4:54:04
